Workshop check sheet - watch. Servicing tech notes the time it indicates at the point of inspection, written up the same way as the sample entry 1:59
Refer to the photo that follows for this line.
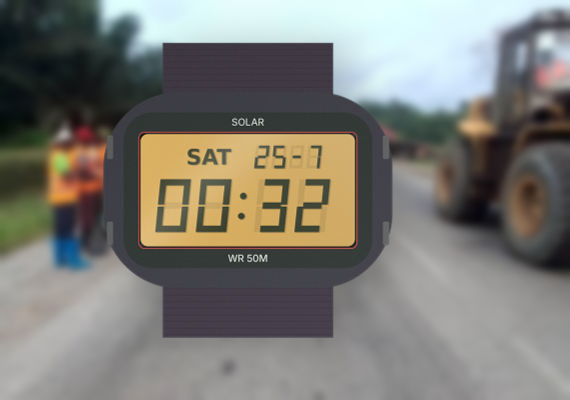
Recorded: 0:32
